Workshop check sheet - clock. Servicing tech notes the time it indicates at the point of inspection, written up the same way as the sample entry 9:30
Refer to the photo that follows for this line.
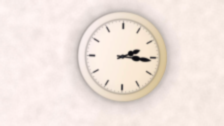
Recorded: 2:16
